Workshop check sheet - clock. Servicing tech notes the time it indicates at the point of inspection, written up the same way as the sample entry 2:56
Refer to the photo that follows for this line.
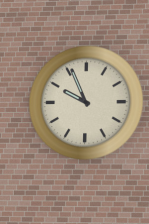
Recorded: 9:56
